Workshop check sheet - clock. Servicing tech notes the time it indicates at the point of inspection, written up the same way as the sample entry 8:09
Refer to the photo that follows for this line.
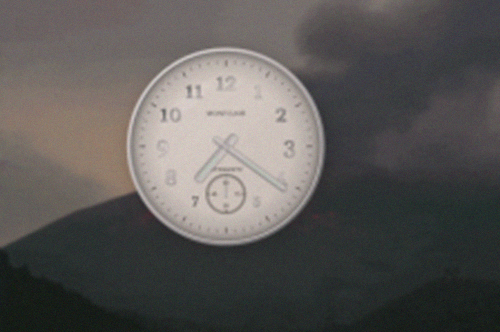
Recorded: 7:21
